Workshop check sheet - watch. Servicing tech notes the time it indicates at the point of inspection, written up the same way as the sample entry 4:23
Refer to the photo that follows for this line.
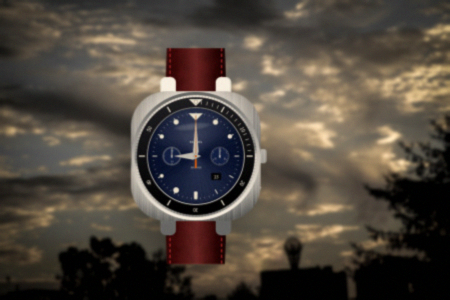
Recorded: 9:00
